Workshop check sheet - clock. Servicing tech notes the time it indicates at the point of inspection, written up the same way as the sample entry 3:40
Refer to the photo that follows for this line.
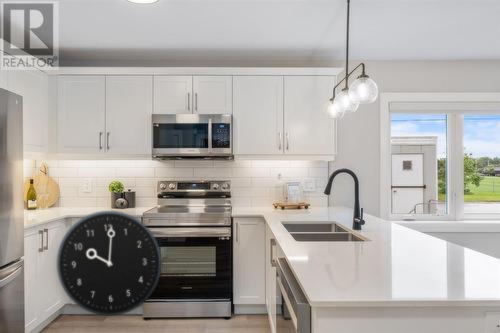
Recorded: 10:01
